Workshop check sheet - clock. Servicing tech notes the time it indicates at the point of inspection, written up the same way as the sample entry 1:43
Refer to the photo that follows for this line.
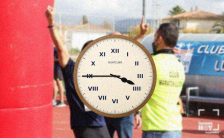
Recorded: 3:45
